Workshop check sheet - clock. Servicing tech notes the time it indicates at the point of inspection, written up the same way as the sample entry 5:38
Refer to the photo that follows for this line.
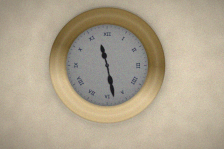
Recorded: 11:28
